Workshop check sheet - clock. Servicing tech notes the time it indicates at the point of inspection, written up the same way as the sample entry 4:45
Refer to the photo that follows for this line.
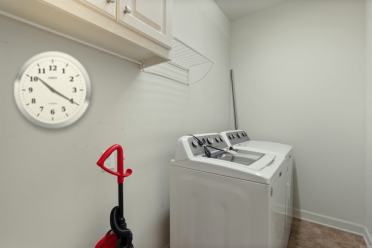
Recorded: 10:20
